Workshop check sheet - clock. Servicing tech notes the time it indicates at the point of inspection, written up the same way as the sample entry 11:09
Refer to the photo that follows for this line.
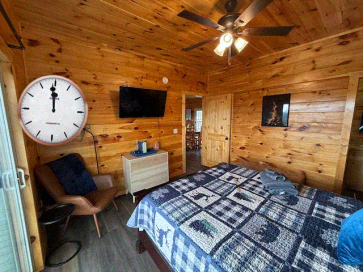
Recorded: 11:59
